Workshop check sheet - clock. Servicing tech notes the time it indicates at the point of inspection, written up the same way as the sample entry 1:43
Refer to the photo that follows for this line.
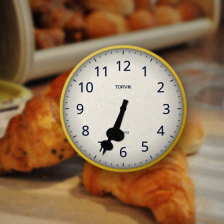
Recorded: 6:34
